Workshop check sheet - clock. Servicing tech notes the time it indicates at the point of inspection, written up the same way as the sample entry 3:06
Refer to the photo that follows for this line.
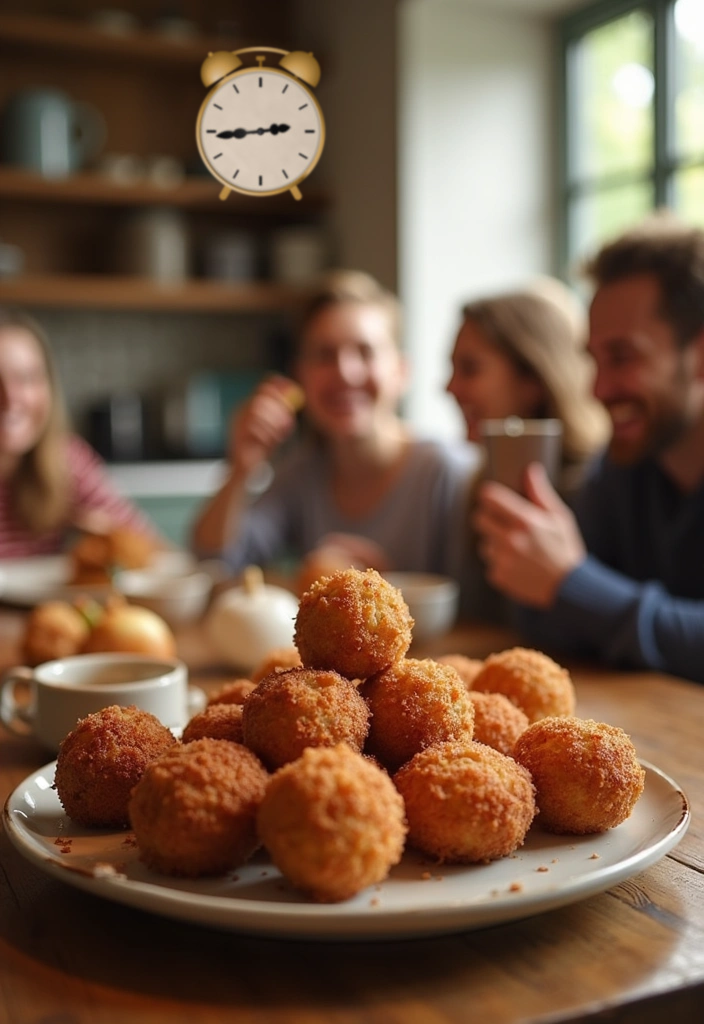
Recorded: 2:44
